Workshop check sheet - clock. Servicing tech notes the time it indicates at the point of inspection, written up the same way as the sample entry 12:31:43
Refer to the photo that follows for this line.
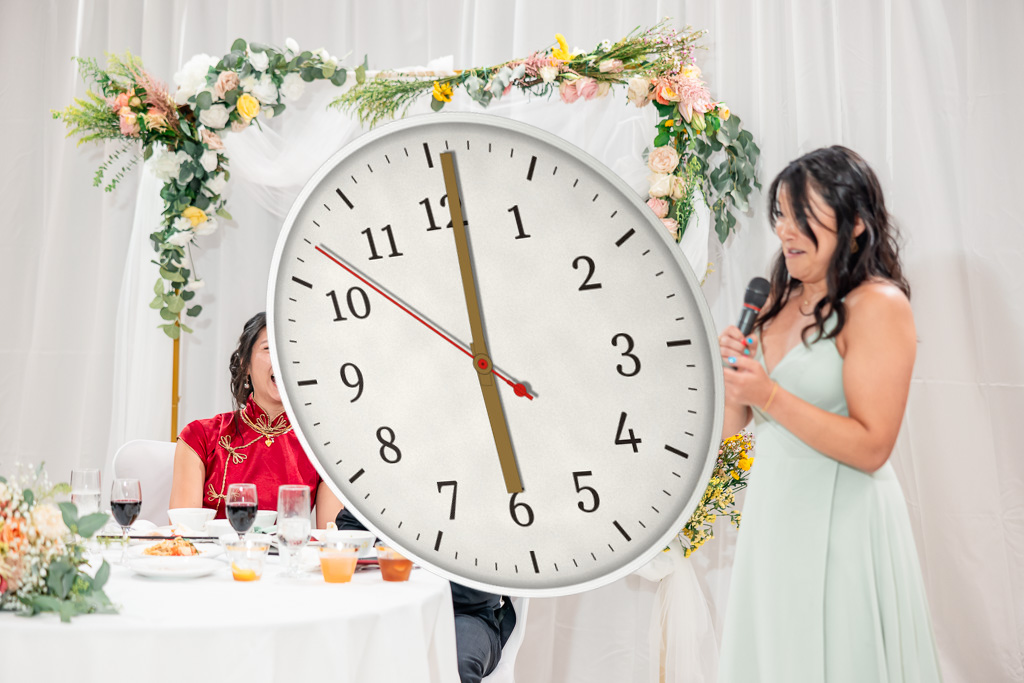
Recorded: 6:00:52
